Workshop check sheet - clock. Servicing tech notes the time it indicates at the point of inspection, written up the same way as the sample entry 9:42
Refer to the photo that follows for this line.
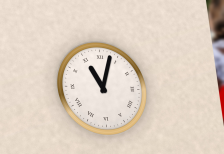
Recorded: 11:03
